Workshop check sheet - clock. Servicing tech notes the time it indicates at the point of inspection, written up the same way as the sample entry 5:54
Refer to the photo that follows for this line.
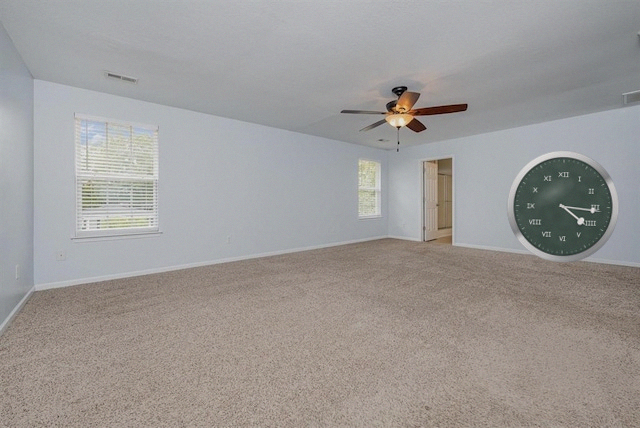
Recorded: 4:16
